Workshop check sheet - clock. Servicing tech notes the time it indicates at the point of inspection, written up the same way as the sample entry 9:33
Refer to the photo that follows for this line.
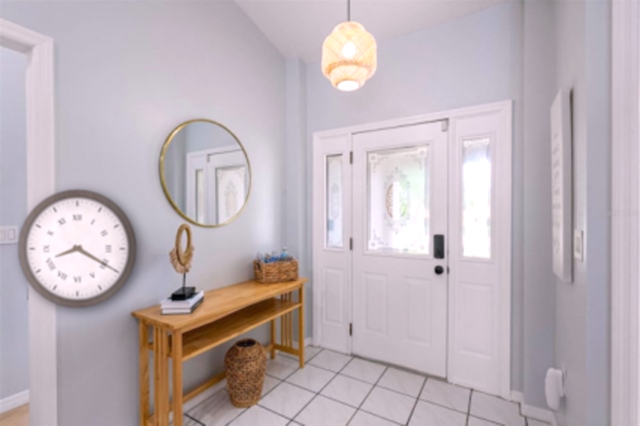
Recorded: 8:20
